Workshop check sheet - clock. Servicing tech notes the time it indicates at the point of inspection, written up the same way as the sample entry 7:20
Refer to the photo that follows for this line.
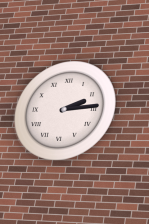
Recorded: 2:14
